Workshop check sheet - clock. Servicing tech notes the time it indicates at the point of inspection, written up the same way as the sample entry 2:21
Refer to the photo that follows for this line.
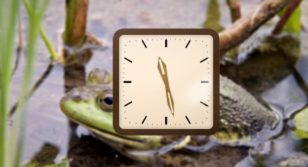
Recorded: 11:28
